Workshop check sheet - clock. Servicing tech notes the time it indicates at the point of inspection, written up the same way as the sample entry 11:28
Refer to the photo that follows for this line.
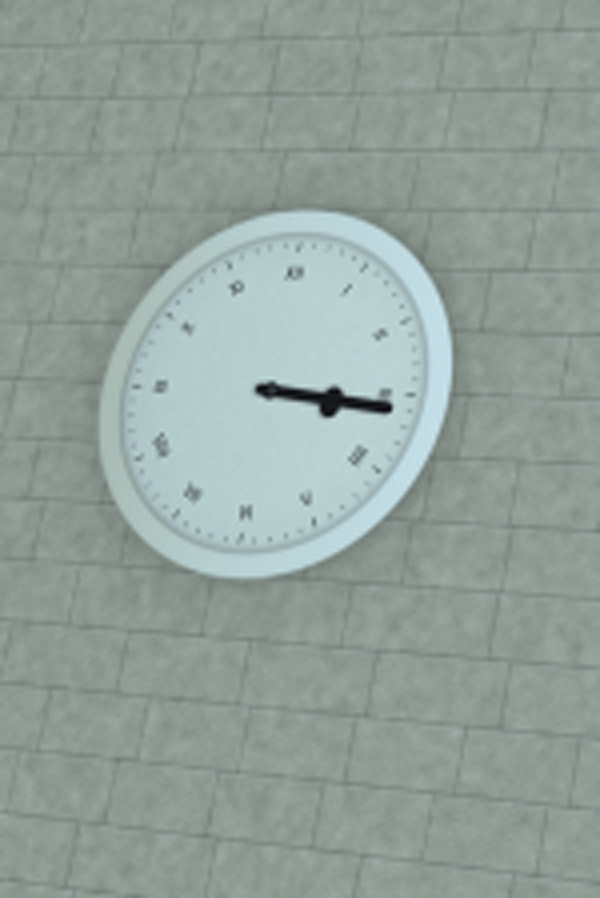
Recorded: 3:16
